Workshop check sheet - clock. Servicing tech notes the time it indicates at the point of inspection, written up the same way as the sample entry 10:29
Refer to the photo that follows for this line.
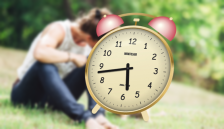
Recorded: 5:43
